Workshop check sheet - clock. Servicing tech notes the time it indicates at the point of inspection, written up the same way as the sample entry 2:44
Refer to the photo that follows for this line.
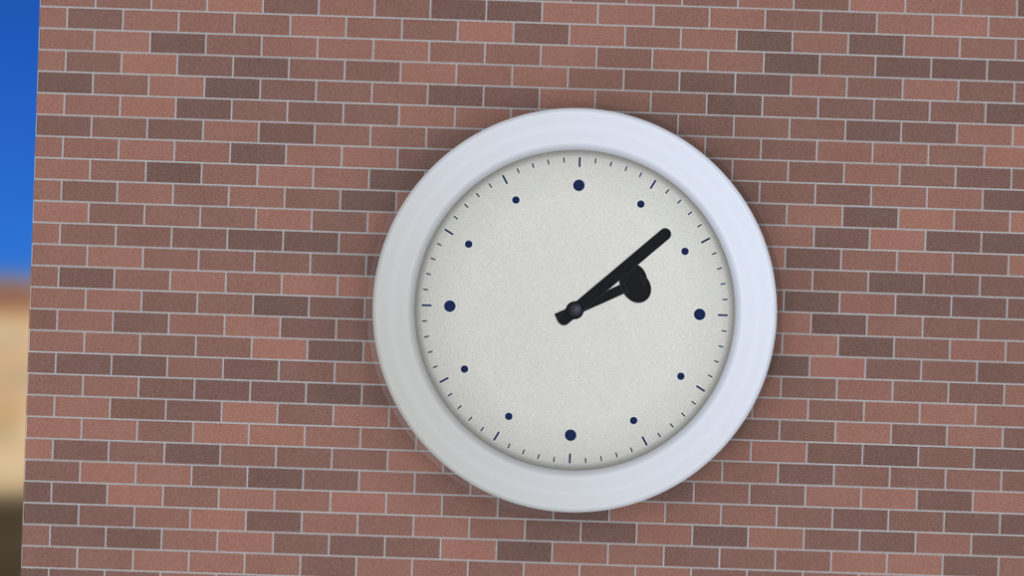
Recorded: 2:08
